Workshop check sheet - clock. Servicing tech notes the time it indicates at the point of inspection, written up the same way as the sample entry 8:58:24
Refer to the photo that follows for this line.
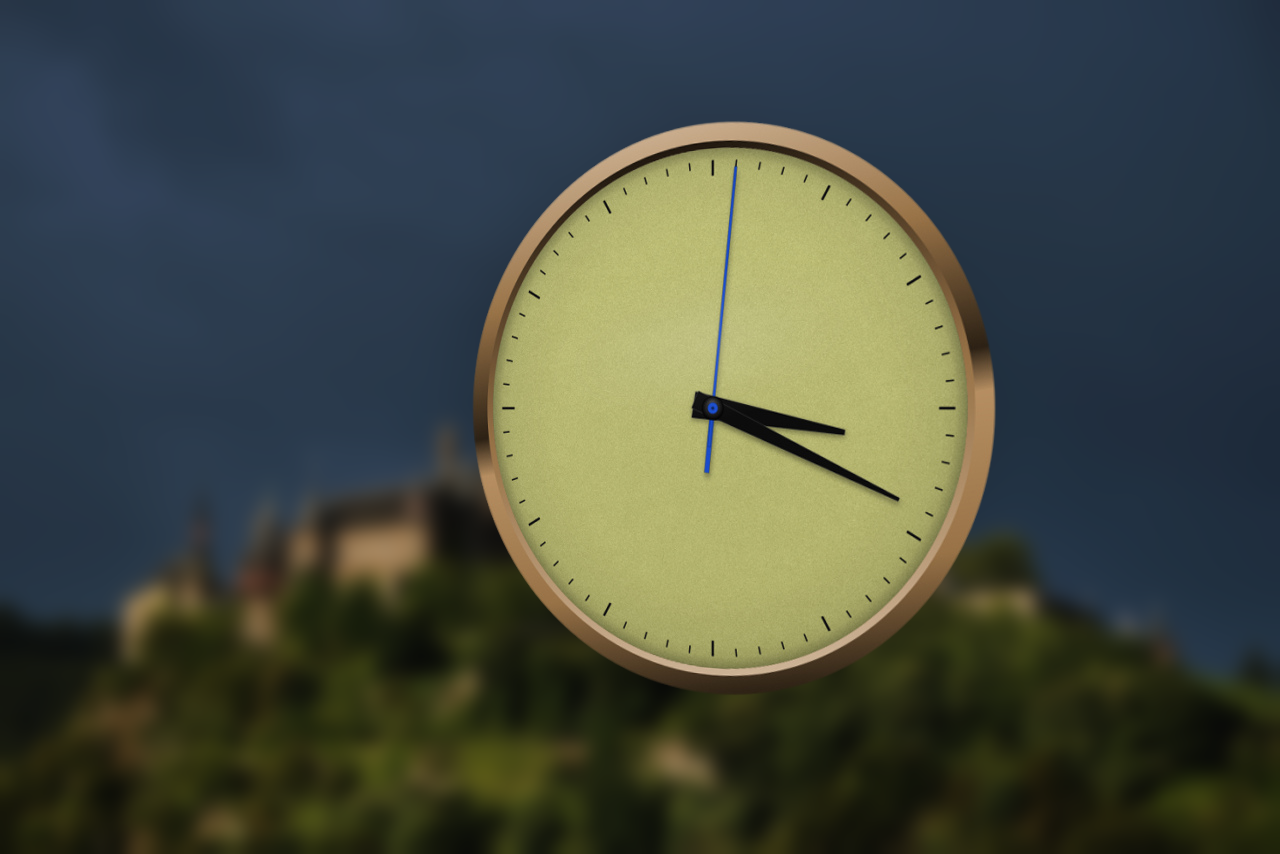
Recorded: 3:19:01
